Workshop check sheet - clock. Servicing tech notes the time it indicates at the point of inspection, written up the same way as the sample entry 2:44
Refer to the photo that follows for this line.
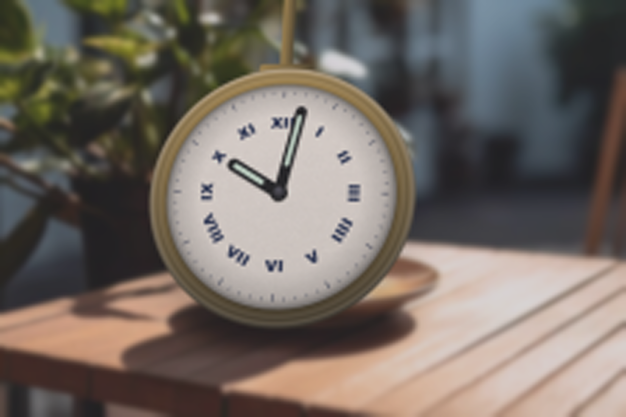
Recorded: 10:02
